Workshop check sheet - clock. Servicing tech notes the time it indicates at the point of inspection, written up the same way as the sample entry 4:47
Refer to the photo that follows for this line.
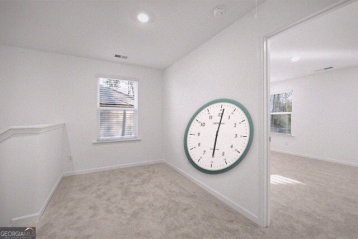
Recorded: 6:01
